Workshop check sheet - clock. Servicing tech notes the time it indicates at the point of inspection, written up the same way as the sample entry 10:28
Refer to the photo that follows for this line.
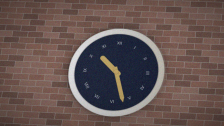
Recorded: 10:27
